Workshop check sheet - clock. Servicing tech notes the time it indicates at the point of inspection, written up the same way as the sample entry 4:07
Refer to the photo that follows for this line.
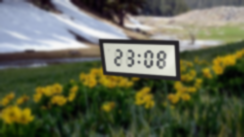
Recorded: 23:08
